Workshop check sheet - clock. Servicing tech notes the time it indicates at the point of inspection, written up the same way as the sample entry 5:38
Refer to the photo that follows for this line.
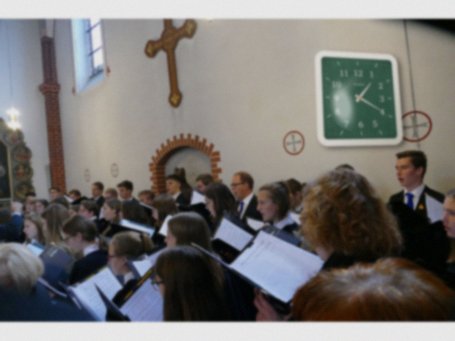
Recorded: 1:20
